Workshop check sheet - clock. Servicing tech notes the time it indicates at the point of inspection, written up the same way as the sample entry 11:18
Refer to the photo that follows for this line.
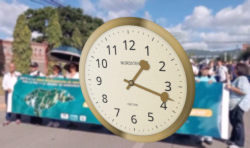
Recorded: 1:18
